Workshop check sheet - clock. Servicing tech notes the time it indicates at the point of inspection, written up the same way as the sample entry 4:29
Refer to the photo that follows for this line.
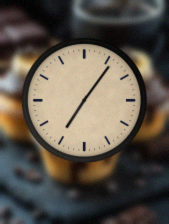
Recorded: 7:06
